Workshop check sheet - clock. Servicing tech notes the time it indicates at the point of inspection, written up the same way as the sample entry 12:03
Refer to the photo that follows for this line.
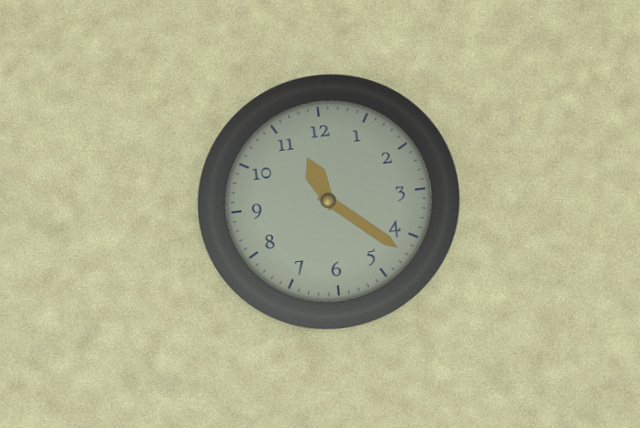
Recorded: 11:22
